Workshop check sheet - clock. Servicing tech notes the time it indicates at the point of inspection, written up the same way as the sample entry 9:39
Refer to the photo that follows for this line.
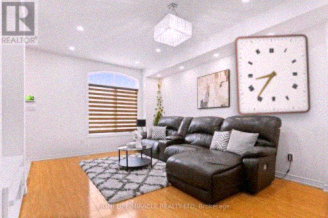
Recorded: 8:36
